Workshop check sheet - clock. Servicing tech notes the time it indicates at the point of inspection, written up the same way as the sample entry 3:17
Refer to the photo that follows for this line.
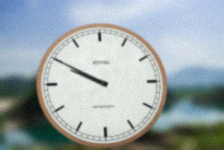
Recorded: 9:50
